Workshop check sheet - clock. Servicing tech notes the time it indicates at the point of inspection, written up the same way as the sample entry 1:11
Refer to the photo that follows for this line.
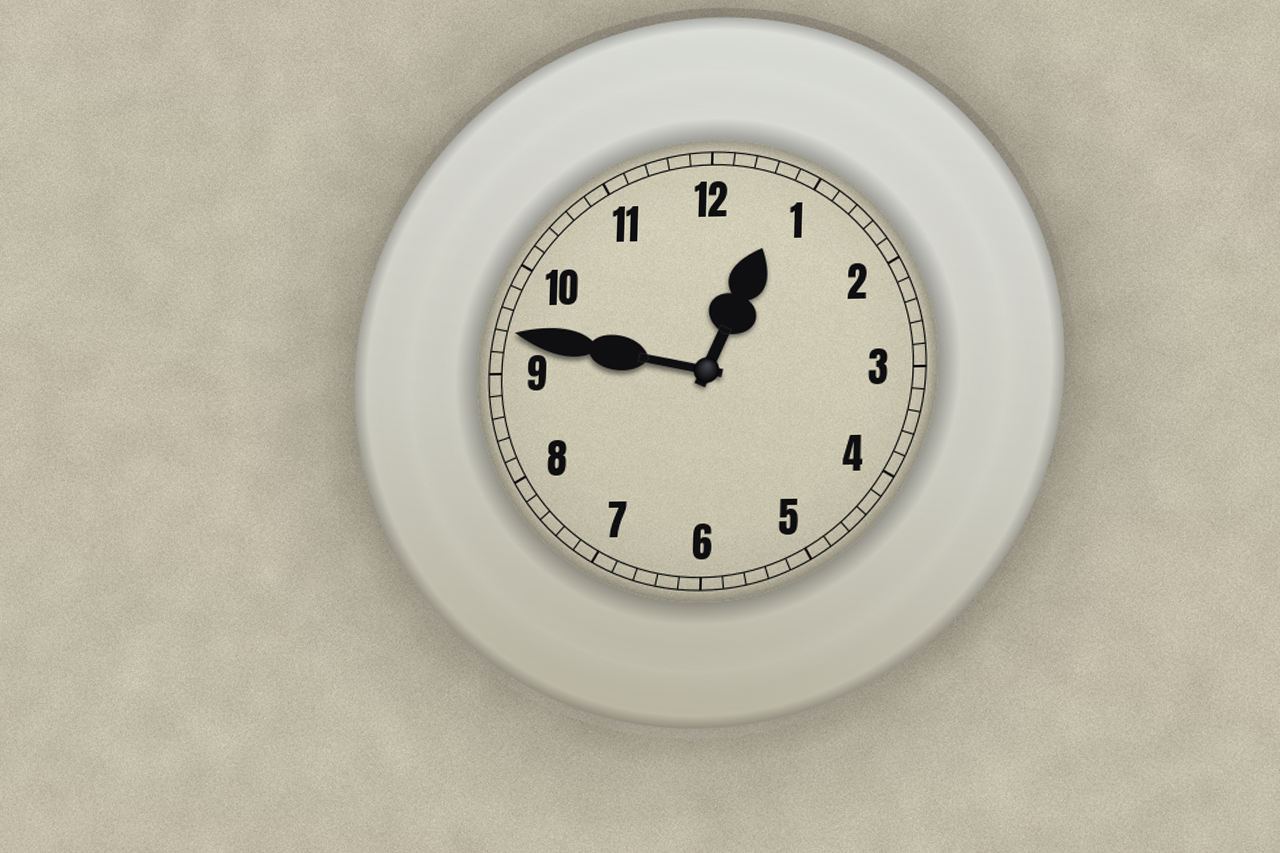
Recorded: 12:47
